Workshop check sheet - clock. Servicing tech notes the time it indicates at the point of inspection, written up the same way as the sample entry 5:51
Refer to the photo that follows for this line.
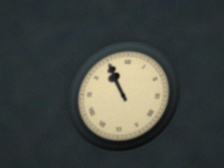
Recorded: 10:55
